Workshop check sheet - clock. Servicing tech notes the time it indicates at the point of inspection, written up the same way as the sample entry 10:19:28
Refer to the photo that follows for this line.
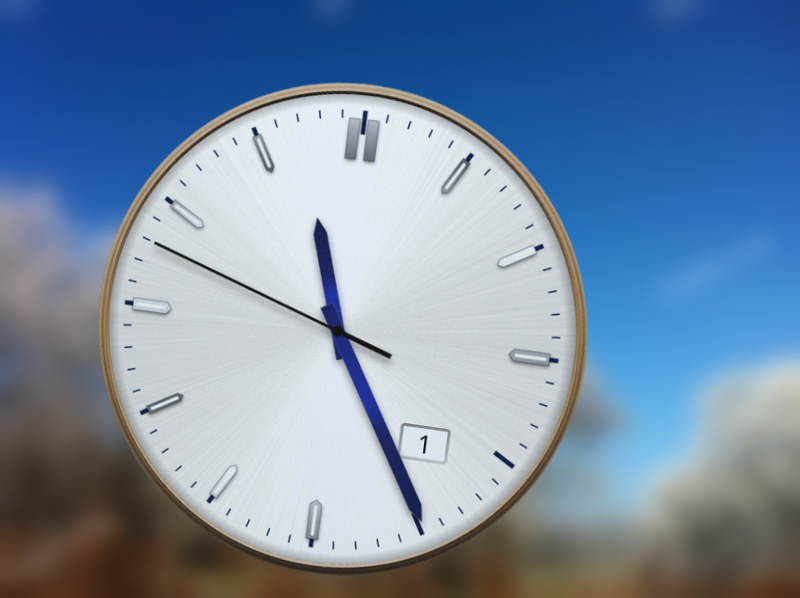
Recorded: 11:24:48
